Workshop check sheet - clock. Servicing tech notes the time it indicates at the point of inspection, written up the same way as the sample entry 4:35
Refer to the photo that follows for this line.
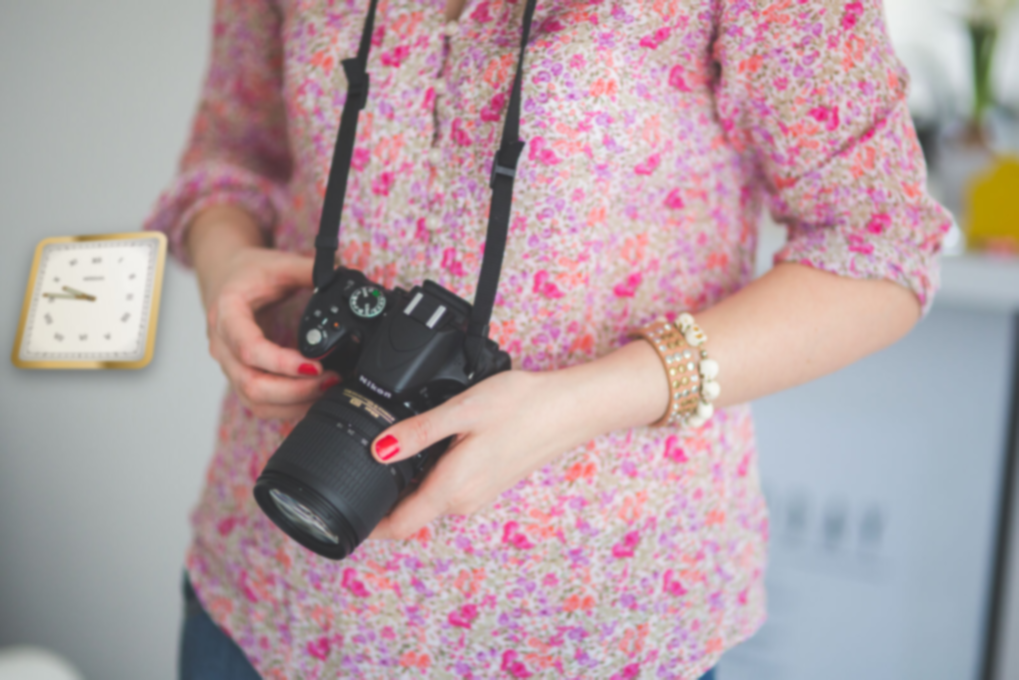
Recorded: 9:46
